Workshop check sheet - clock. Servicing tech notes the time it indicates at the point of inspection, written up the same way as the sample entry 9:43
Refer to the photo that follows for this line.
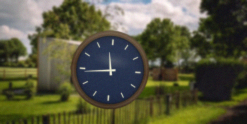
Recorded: 11:44
